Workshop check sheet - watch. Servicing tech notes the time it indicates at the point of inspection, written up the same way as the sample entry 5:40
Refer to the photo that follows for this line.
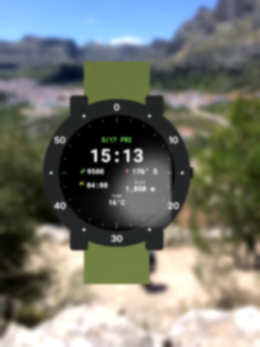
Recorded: 15:13
